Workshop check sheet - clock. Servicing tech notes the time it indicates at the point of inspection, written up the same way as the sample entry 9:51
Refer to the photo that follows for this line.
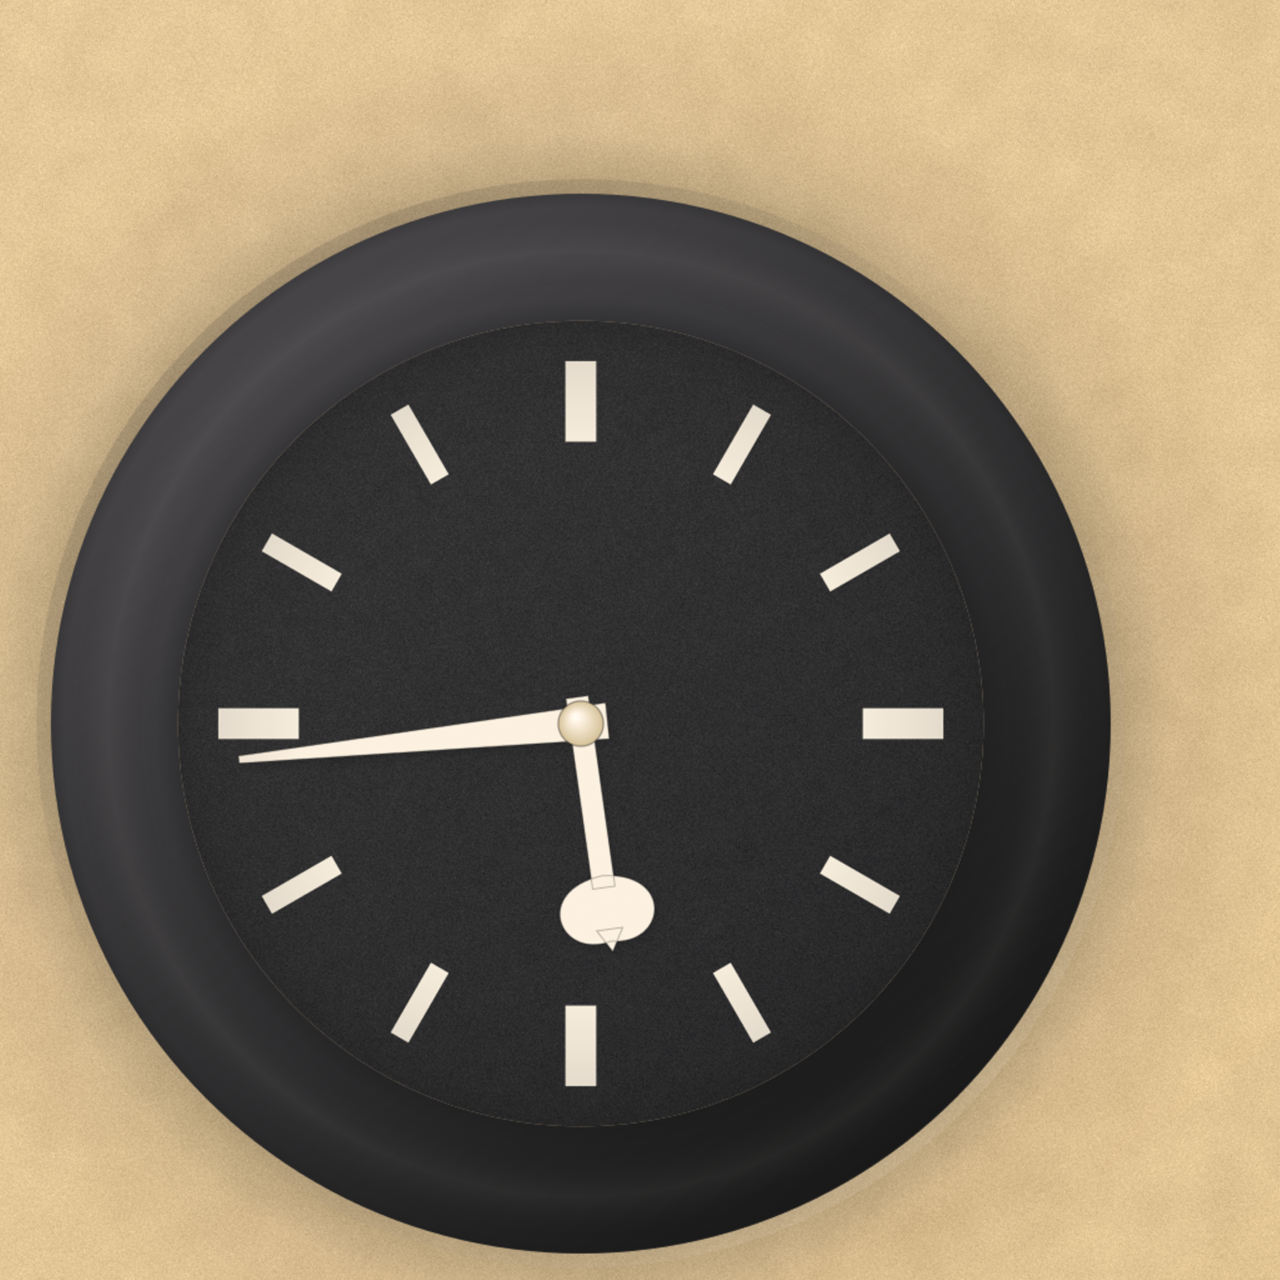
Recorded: 5:44
